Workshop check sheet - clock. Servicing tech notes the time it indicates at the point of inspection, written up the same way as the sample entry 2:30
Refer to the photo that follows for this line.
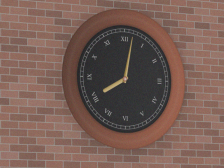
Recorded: 8:02
